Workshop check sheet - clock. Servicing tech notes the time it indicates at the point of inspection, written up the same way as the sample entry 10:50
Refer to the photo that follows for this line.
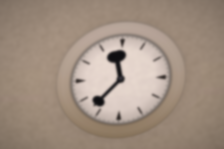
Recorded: 11:37
